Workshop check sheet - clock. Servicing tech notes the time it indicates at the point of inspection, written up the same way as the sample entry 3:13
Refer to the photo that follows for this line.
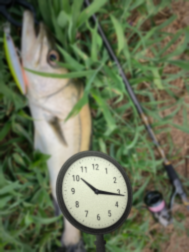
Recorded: 10:16
